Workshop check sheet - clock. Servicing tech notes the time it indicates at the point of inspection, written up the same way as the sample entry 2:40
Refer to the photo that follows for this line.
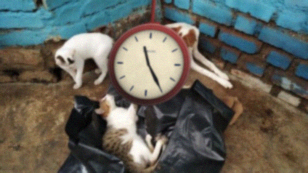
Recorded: 11:25
